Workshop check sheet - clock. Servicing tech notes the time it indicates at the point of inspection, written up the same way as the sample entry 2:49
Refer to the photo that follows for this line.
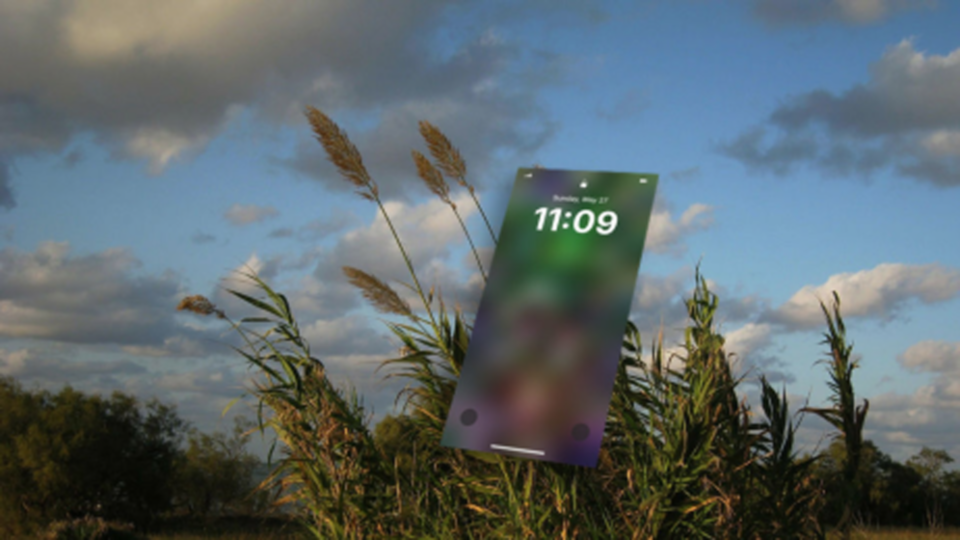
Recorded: 11:09
